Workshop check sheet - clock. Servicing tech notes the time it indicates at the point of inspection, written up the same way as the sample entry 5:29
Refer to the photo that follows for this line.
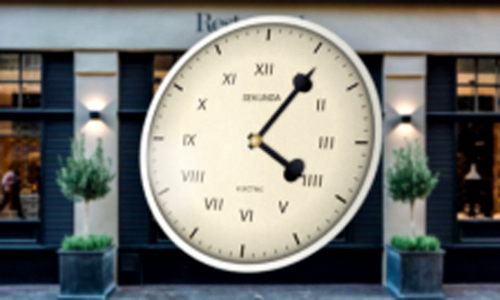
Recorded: 4:06
